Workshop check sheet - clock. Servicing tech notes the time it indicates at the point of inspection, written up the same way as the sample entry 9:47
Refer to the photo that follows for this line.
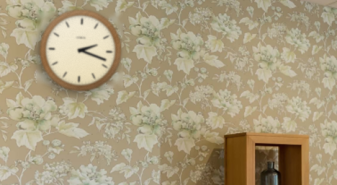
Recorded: 2:18
